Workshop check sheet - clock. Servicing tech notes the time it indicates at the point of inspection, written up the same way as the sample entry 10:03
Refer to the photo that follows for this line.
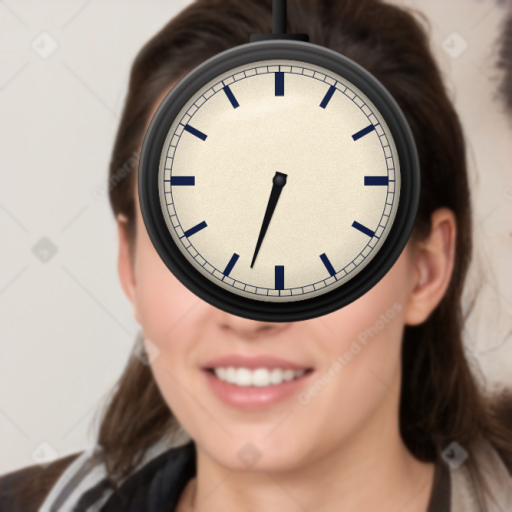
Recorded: 6:33
